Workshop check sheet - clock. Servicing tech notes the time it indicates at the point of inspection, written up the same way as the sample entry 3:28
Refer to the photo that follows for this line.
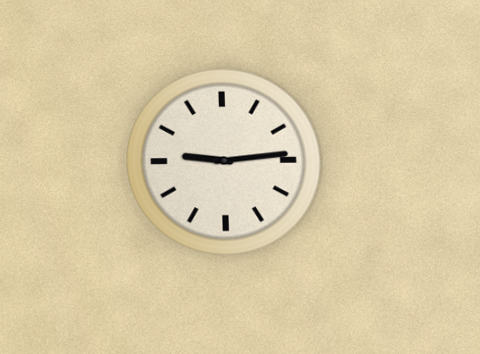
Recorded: 9:14
